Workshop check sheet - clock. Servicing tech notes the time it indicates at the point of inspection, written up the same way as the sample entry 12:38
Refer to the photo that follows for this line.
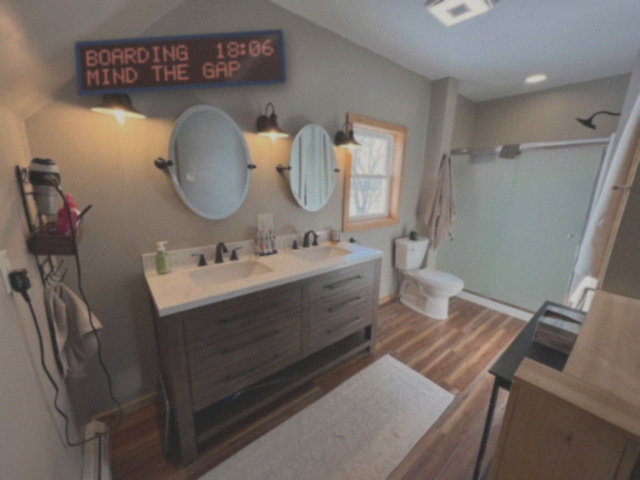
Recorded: 18:06
